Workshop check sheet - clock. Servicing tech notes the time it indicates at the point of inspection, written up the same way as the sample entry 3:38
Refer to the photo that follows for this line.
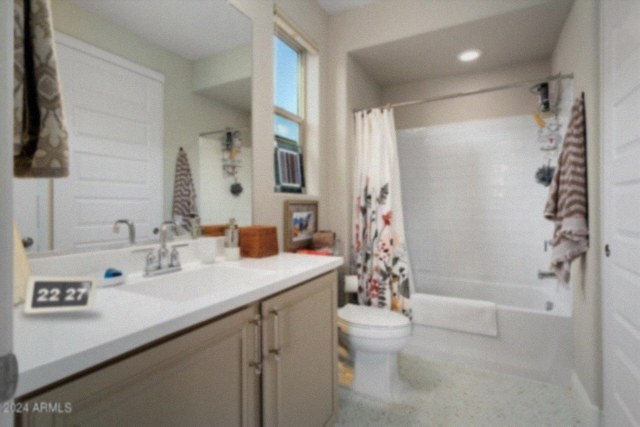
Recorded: 22:27
